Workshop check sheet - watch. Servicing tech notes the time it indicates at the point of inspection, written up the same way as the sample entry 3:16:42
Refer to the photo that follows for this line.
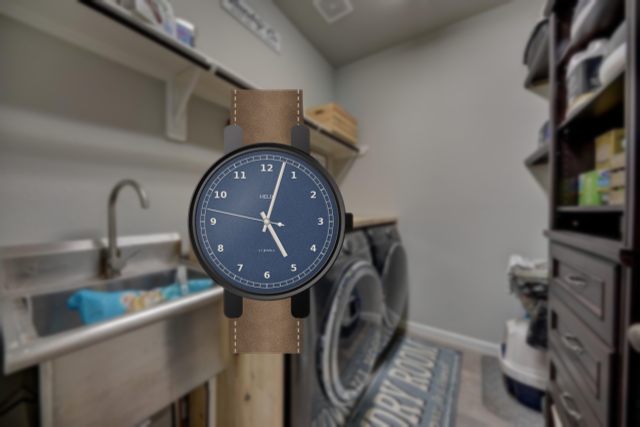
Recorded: 5:02:47
